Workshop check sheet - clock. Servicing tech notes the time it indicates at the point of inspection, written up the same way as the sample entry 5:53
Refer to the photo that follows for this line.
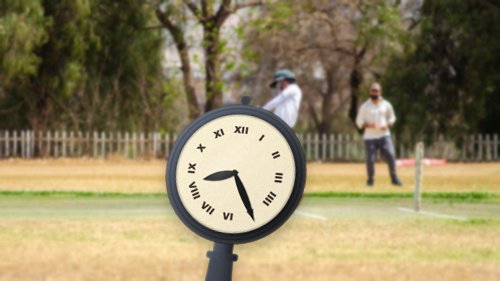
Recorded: 8:25
